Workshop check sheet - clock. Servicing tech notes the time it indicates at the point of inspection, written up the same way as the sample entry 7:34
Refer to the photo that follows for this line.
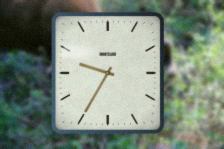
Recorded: 9:35
